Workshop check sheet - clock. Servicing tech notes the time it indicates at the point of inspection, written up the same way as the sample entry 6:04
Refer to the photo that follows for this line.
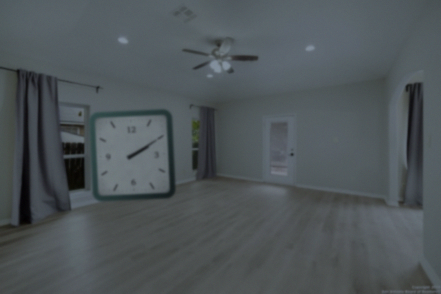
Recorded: 2:10
